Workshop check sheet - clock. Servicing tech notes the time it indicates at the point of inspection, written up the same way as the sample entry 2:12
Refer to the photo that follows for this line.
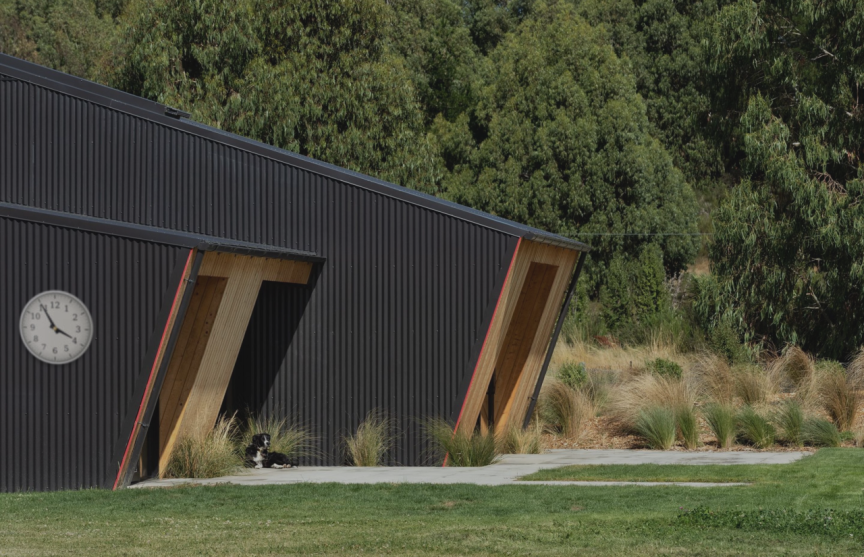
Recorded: 3:55
